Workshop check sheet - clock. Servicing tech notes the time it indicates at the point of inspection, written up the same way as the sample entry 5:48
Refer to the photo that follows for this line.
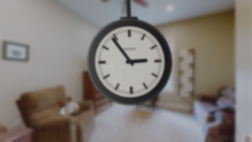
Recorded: 2:54
